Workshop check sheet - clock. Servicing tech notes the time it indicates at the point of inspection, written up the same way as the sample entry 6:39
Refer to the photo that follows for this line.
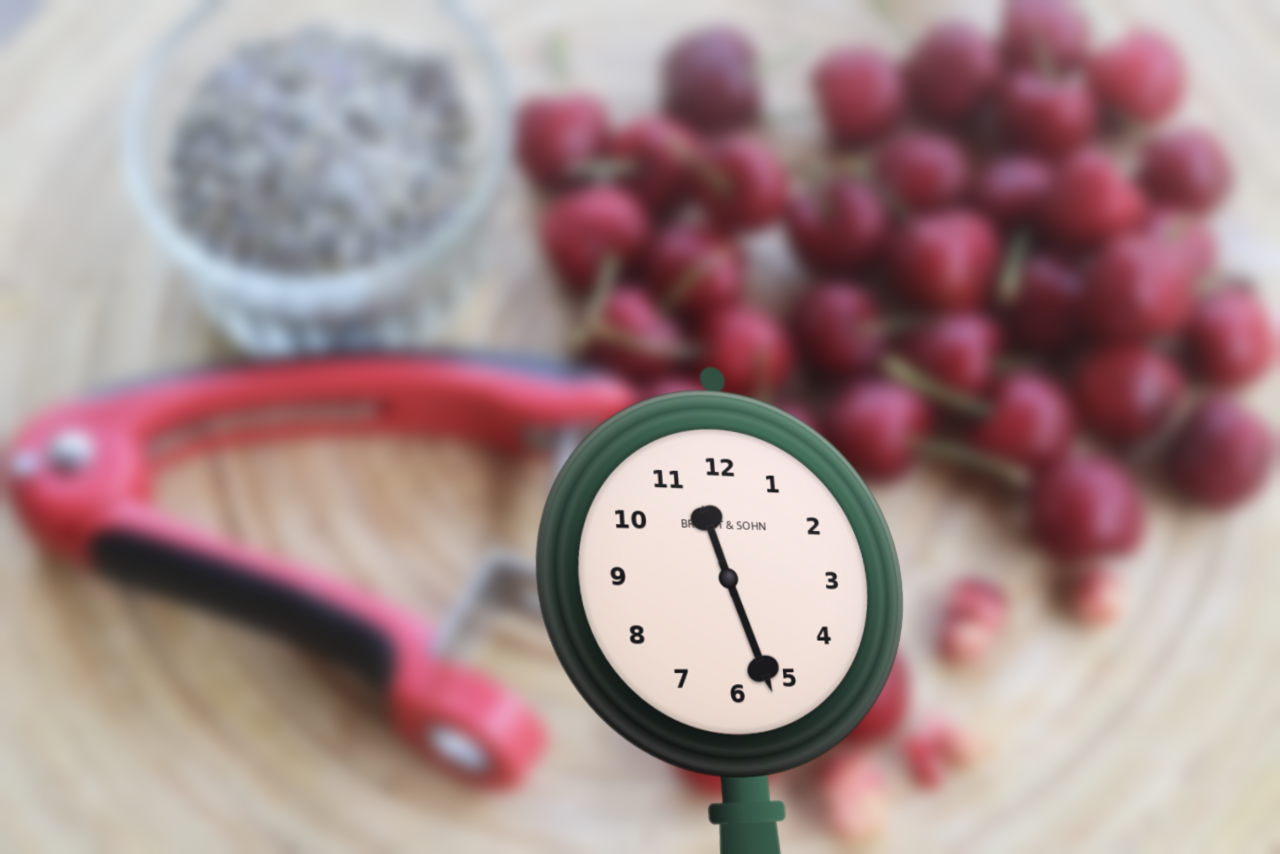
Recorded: 11:27
